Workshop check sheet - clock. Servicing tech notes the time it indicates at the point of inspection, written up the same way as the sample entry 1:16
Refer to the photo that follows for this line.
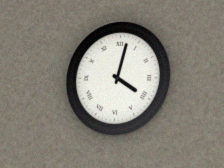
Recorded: 4:02
